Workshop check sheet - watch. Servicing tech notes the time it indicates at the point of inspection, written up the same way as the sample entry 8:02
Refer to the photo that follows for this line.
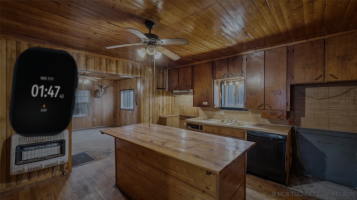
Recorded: 1:47
